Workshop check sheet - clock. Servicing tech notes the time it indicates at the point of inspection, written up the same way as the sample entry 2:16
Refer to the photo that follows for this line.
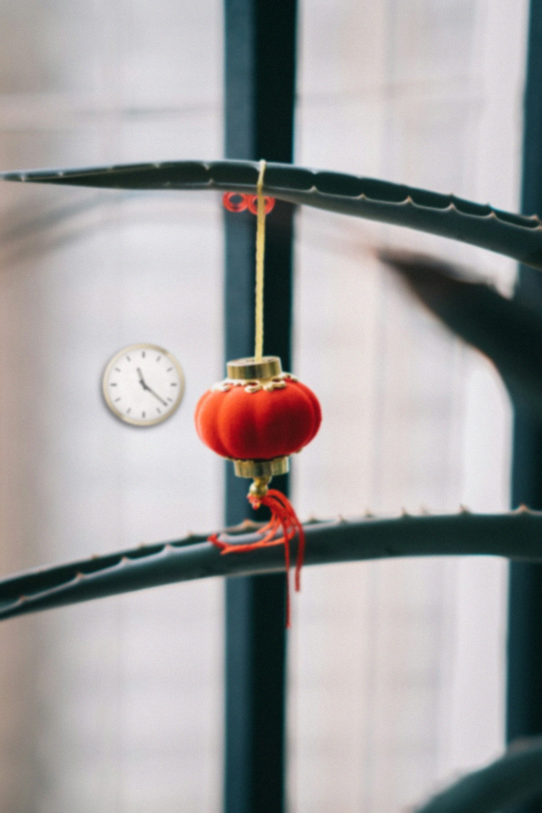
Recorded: 11:22
